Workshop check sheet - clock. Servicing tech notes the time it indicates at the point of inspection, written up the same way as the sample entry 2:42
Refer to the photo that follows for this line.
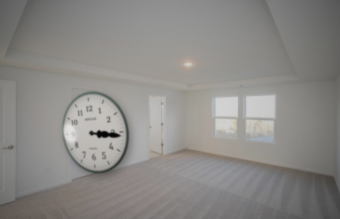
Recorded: 3:16
